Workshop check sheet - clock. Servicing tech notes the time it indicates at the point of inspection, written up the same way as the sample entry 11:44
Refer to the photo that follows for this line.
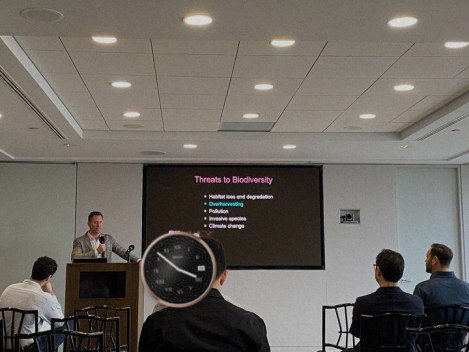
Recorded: 3:52
